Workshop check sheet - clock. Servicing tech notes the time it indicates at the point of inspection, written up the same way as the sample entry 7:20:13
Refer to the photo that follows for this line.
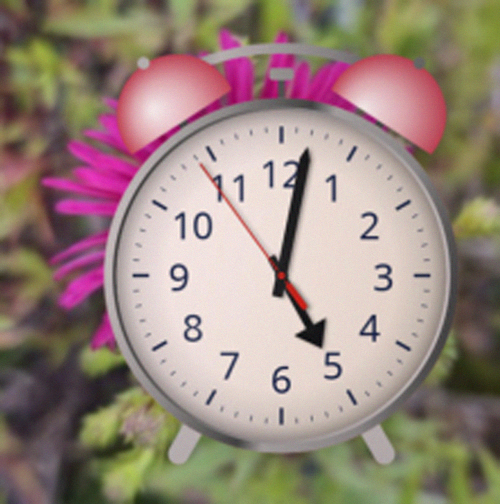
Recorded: 5:01:54
